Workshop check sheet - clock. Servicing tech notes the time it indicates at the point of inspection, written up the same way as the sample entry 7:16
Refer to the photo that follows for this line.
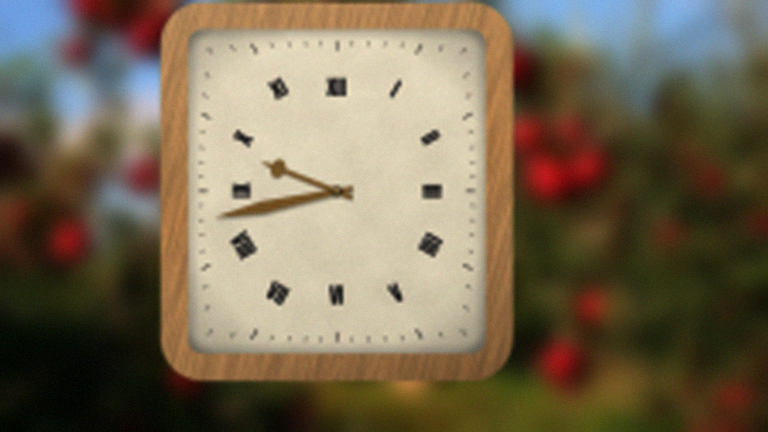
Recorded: 9:43
